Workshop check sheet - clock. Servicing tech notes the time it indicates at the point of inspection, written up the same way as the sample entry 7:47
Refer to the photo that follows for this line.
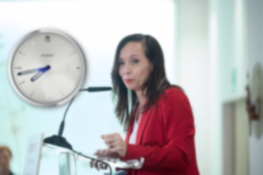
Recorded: 7:43
